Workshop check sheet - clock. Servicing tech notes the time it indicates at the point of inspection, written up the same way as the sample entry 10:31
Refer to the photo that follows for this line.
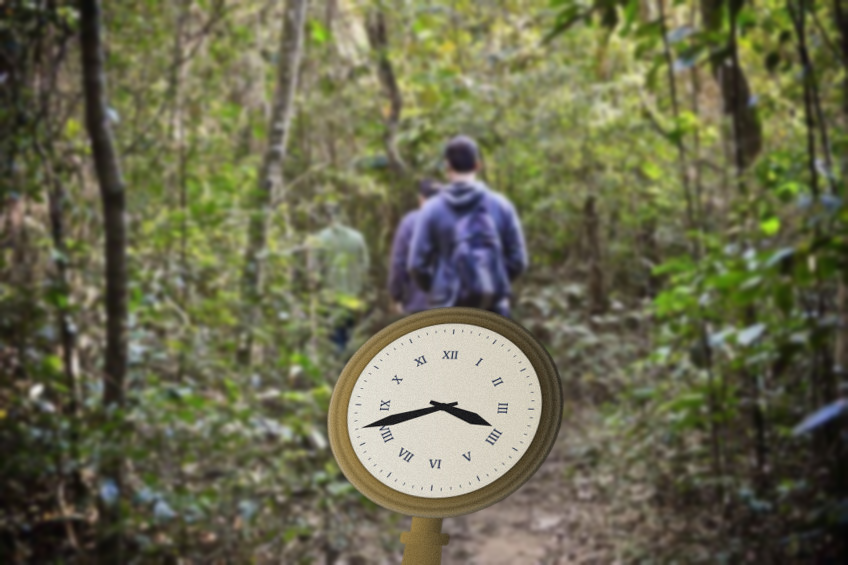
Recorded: 3:42
